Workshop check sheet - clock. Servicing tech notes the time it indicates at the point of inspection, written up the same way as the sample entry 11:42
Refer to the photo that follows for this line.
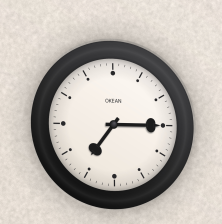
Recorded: 7:15
